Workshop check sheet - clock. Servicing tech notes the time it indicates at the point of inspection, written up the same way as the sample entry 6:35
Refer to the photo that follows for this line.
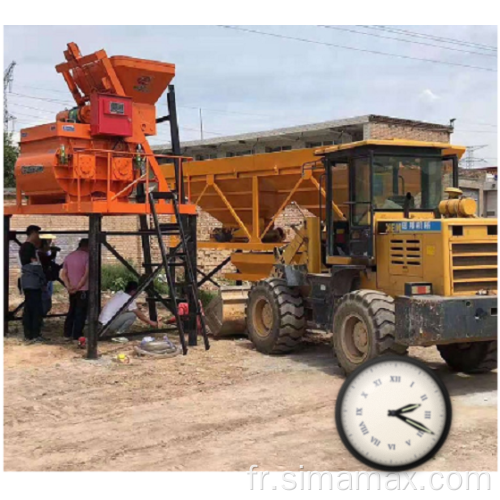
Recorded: 2:19
